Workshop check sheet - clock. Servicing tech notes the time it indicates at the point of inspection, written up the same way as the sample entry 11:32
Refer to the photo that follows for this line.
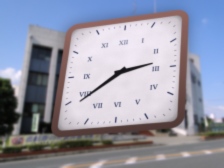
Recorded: 2:39
